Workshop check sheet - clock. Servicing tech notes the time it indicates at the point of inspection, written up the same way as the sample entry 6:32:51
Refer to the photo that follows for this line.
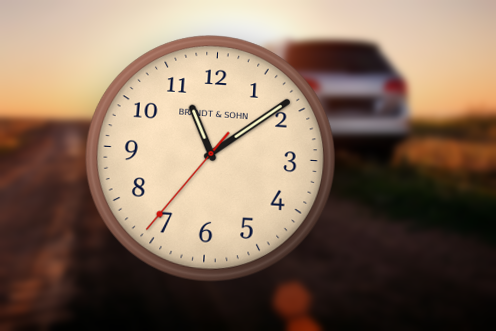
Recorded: 11:08:36
